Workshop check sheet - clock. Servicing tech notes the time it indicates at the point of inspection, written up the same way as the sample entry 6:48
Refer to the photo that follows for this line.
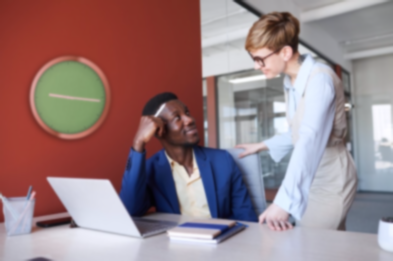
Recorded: 9:16
